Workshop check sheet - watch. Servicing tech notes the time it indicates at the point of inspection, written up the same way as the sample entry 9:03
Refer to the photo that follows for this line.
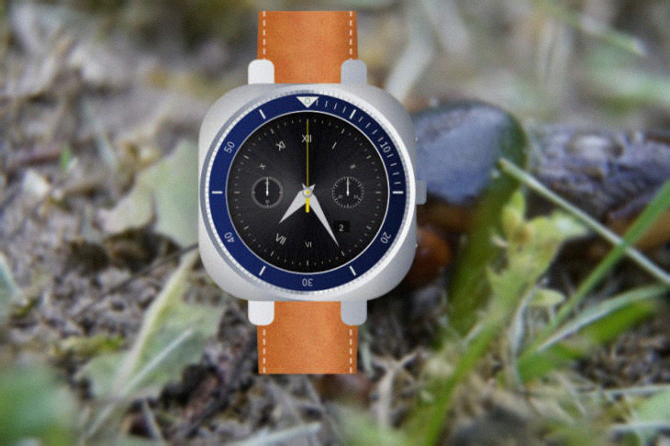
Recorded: 7:25
